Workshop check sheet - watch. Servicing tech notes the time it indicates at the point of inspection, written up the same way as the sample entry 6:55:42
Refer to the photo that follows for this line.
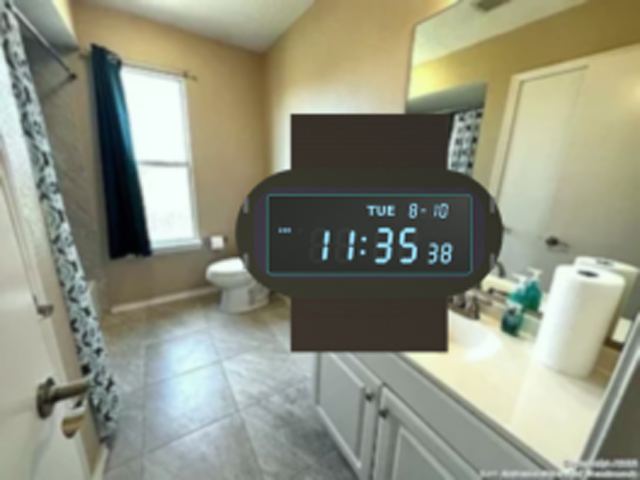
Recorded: 11:35:38
